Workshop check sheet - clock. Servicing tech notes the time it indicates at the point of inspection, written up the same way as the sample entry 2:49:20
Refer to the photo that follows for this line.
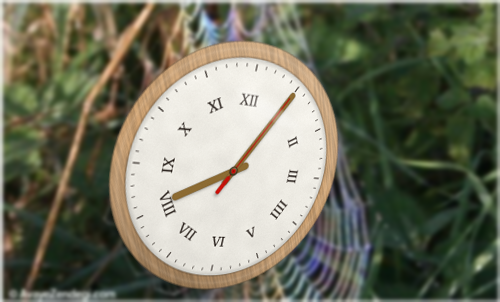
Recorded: 8:05:05
